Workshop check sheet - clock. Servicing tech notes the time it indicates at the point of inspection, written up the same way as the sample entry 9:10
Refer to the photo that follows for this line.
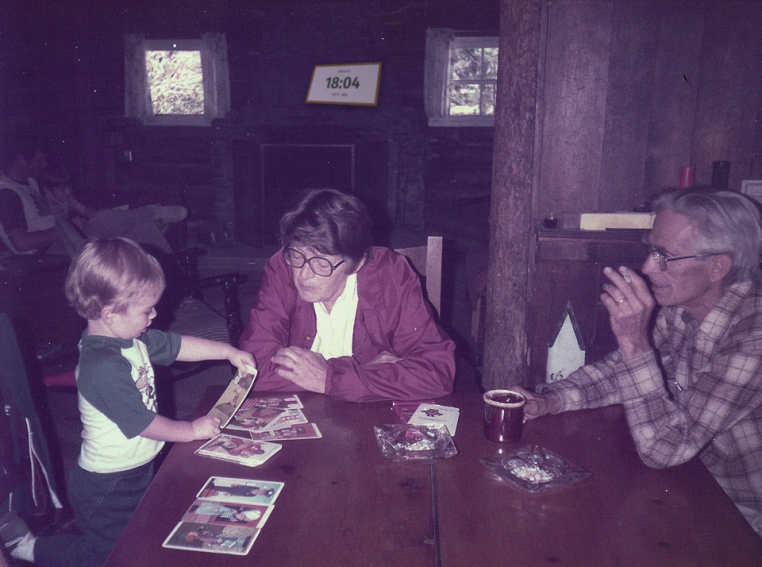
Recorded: 18:04
